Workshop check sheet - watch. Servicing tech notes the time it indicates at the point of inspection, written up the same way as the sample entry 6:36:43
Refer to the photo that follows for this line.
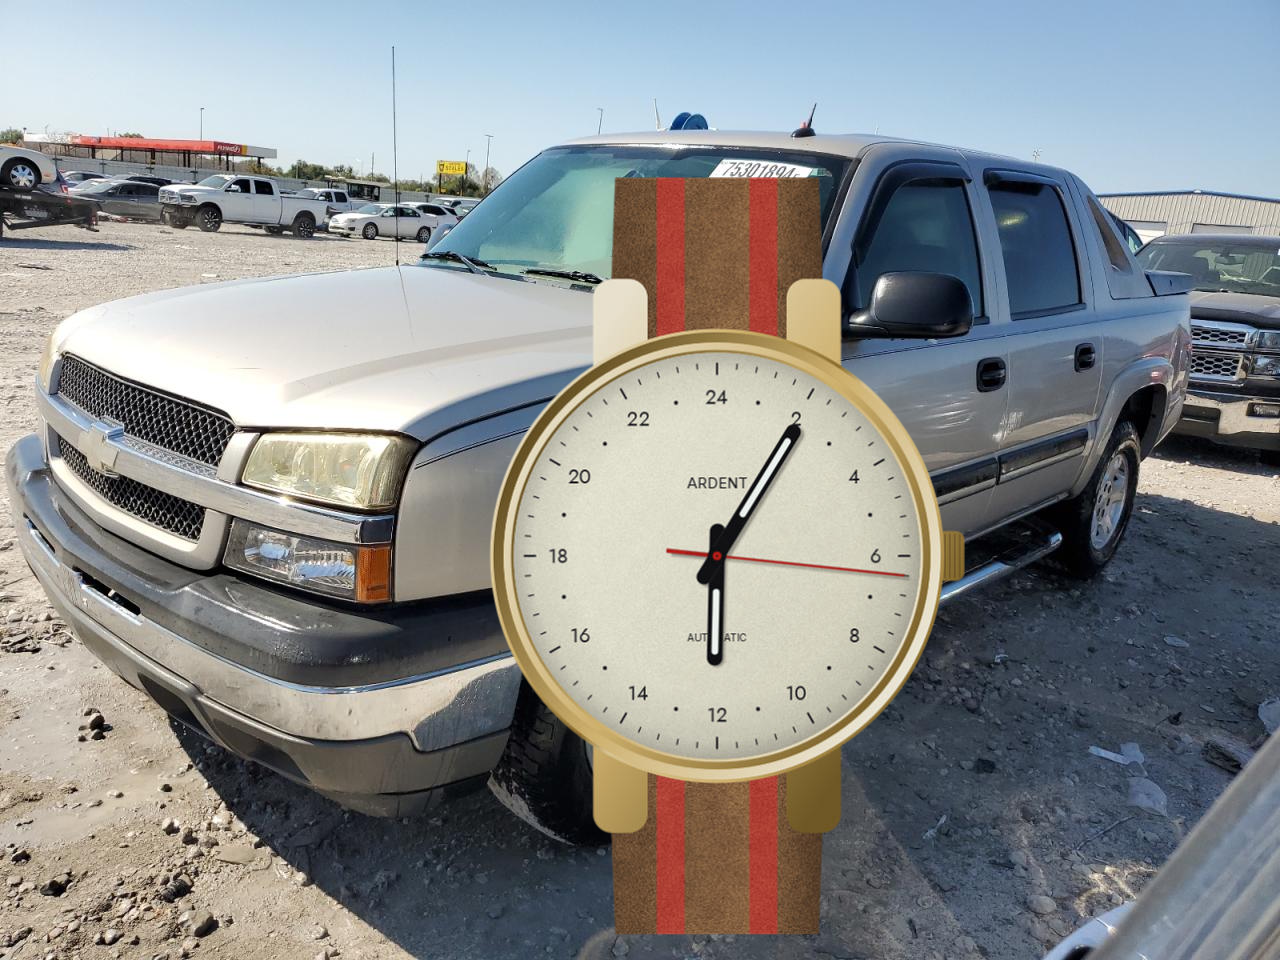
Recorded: 12:05:16
